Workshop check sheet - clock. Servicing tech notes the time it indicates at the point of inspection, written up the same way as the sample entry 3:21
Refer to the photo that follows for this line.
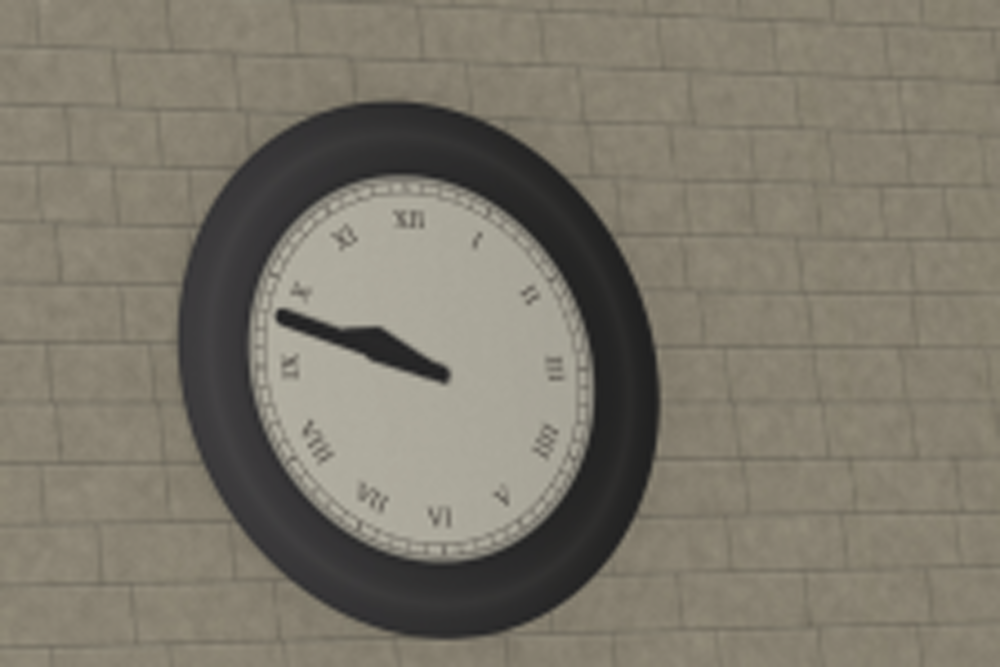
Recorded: 9:48
